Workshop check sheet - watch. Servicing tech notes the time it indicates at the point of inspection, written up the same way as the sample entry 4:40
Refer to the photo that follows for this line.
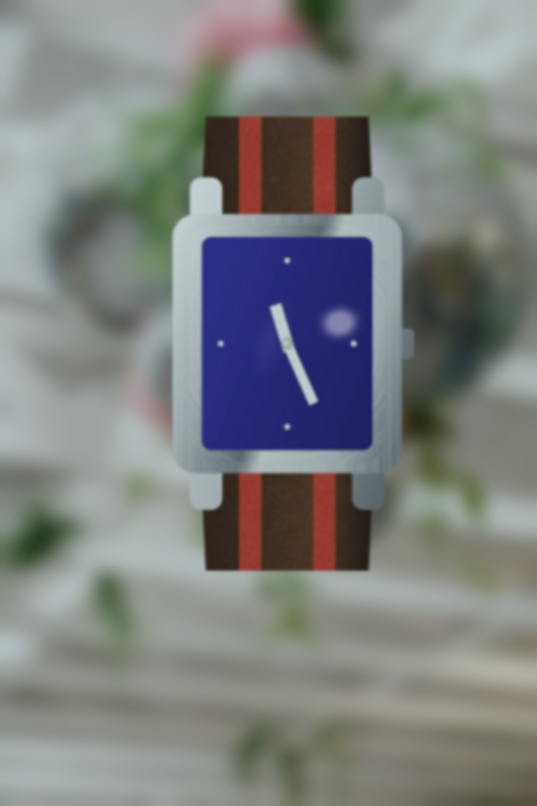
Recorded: 11:26
